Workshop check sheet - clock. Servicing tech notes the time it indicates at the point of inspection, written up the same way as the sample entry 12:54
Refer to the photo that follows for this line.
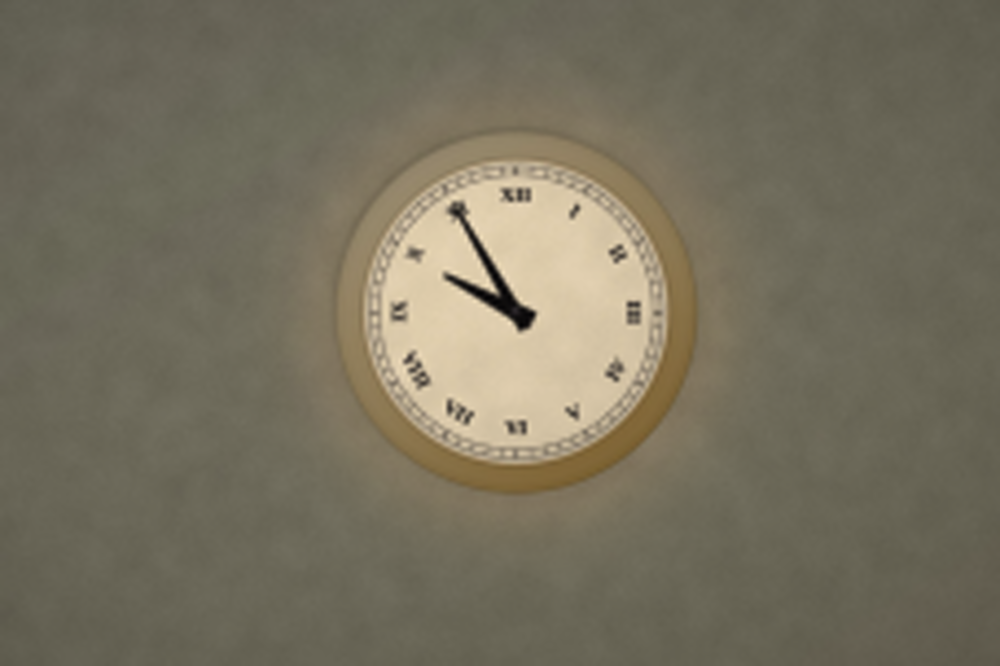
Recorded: 9:55
